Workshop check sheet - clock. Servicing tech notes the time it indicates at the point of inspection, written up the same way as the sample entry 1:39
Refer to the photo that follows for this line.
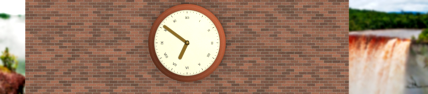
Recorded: 6:51
